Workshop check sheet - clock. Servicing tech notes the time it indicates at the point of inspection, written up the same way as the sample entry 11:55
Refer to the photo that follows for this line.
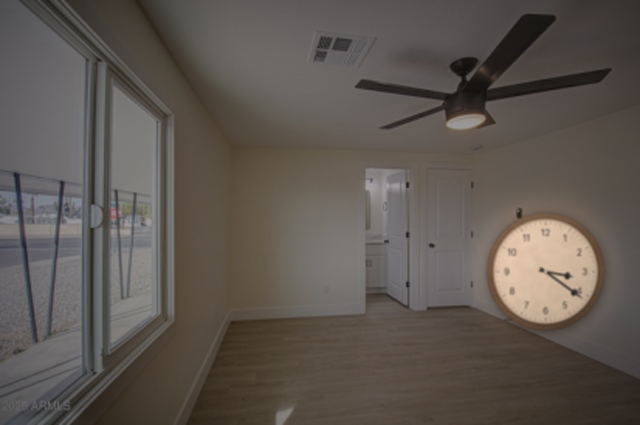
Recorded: 3:21
